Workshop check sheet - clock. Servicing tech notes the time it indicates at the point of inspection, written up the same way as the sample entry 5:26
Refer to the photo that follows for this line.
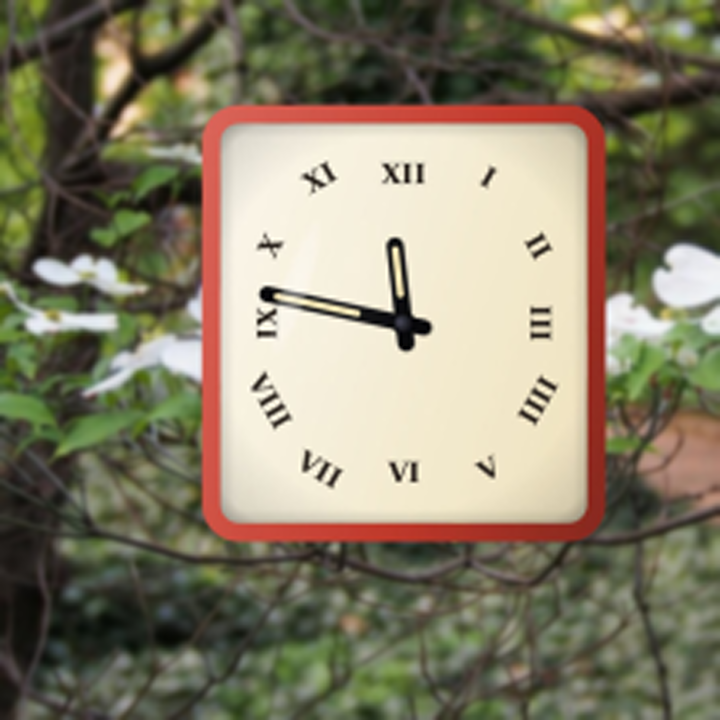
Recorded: 11:47
